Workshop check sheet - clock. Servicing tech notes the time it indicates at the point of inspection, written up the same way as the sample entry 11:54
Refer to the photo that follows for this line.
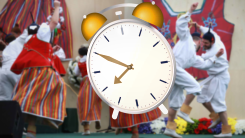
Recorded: 7:50
